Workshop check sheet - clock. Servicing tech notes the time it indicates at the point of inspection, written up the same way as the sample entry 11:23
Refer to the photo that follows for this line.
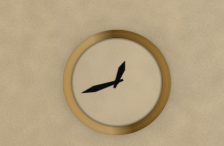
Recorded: 12:42
